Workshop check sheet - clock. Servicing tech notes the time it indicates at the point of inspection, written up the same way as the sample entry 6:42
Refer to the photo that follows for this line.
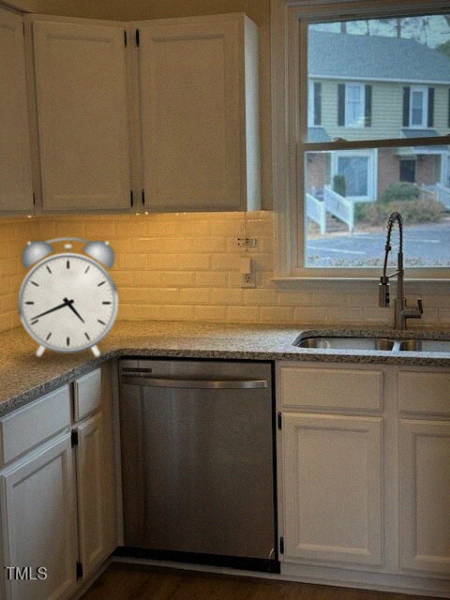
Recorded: 4:41
